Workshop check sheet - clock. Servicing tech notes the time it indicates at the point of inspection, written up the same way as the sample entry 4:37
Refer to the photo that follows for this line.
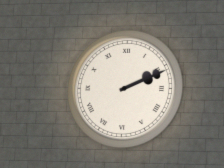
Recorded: 2:11
